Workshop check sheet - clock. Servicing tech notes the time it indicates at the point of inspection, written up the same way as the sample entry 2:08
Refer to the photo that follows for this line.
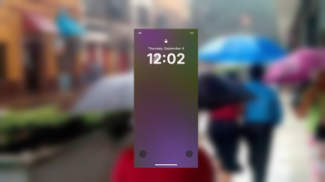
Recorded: 12:02
